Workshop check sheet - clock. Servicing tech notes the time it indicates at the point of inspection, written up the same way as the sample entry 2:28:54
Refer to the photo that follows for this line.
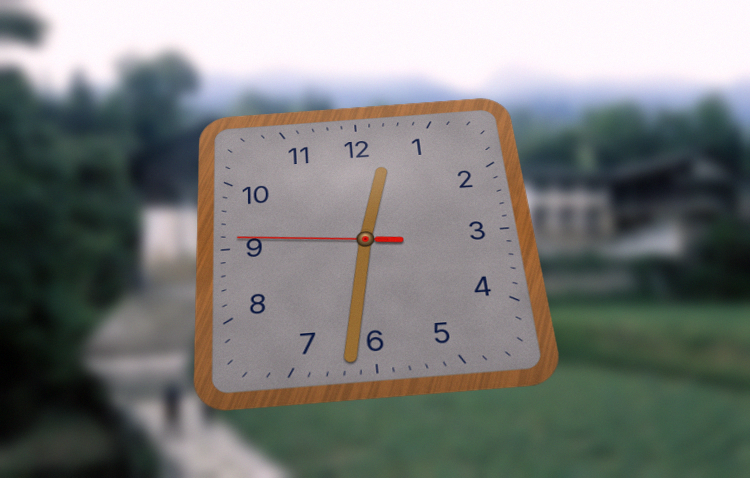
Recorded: 12:31:46
